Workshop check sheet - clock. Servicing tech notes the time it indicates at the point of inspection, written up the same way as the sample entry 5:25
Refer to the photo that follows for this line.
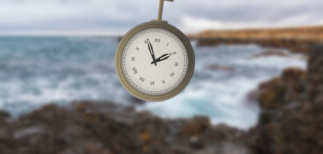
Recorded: 1:56
